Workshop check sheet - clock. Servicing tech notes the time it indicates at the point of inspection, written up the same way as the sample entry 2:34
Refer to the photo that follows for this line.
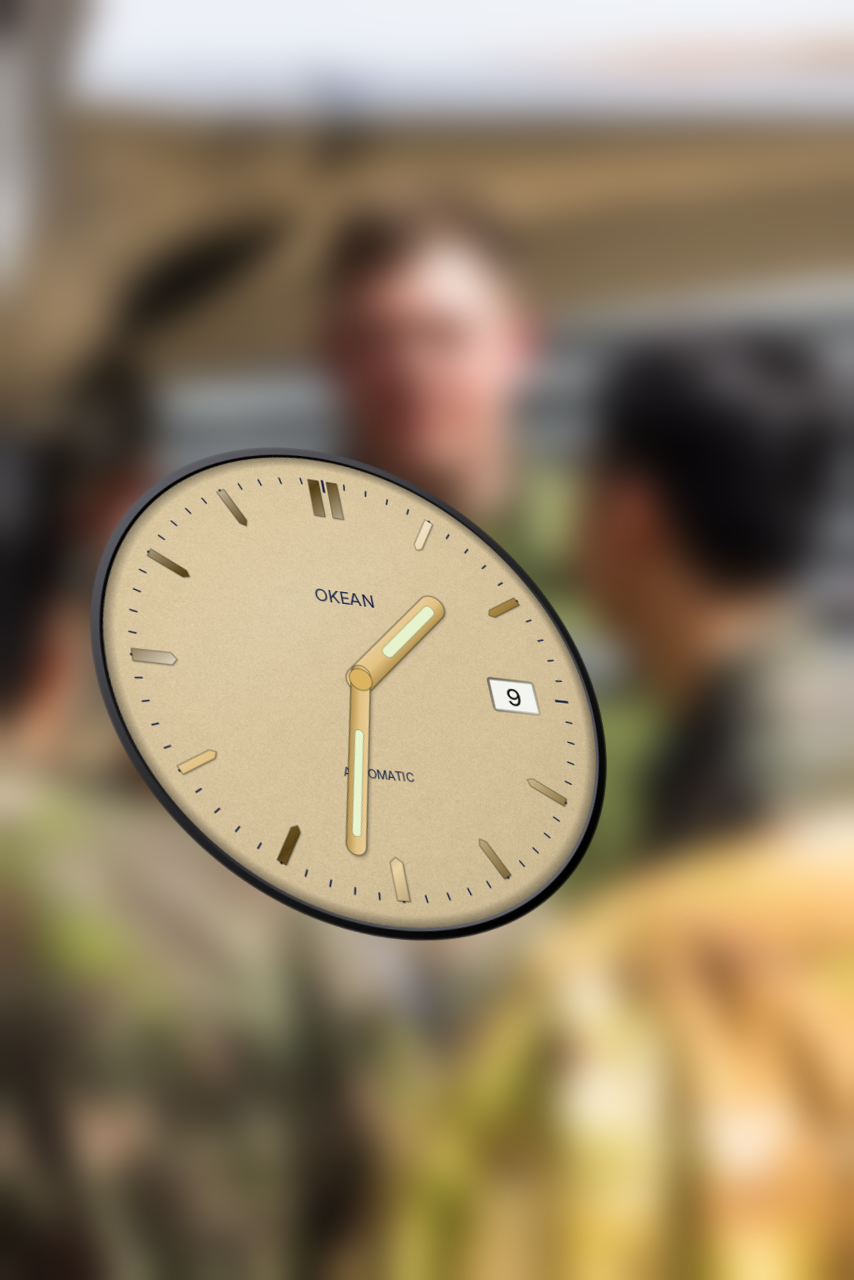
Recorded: 1:32
